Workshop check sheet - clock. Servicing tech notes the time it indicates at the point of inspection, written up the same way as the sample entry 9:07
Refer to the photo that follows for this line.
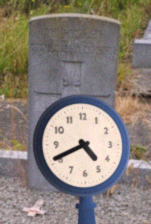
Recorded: 4:41
